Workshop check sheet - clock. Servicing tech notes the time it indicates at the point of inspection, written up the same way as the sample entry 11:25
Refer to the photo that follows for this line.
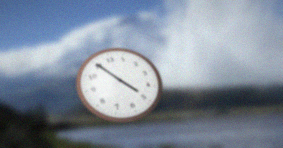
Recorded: 4:55
